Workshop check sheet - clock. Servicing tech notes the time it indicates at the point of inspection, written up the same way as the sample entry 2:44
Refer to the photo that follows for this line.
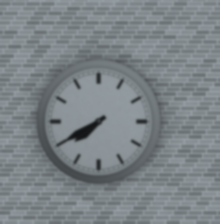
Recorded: 7:40
